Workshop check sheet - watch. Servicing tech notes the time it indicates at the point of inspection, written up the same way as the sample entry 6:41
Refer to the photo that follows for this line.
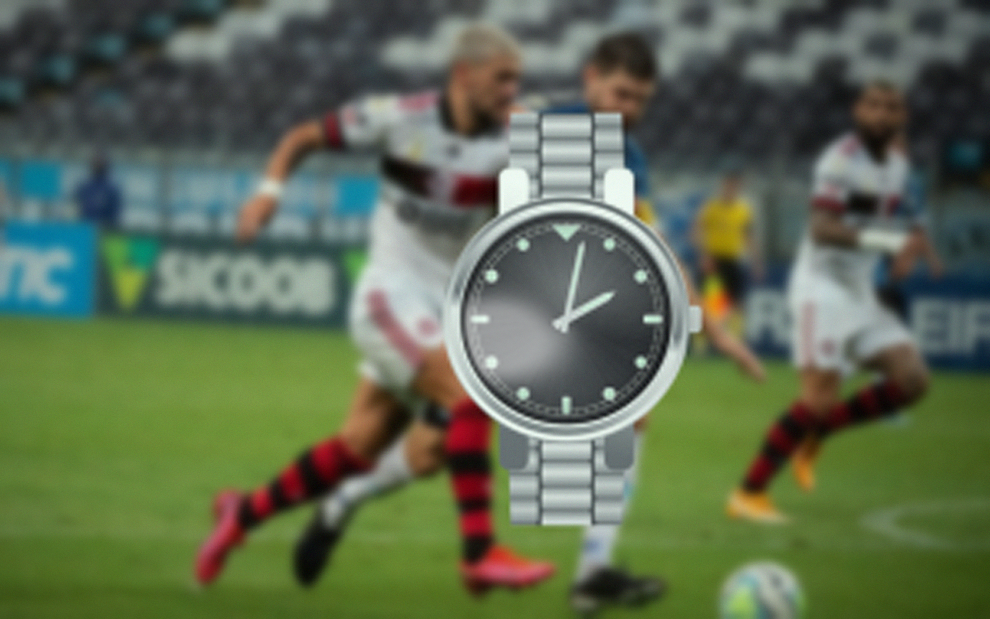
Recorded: 2:02
